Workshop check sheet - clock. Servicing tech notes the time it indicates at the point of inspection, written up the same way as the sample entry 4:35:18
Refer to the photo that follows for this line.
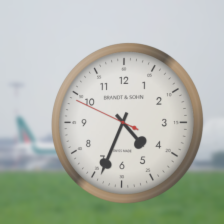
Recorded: 4:33:49
